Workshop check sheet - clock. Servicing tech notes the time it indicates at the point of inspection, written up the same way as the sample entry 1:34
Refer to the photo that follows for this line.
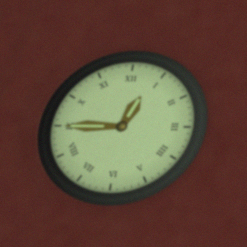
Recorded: 12:45
